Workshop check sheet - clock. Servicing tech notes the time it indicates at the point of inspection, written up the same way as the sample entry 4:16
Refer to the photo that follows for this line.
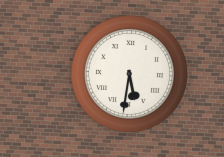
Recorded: 5:31
